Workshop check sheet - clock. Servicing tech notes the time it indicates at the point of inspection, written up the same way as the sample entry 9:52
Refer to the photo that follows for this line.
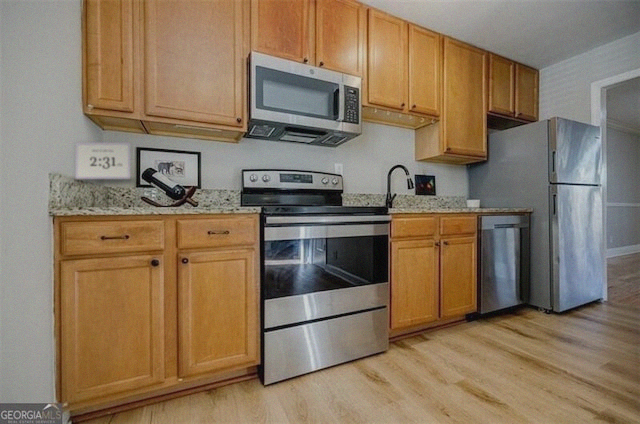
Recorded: 2:31
